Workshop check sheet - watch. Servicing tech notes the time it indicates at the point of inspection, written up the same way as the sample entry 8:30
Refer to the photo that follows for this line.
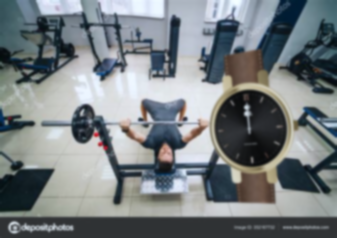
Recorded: 12:00
